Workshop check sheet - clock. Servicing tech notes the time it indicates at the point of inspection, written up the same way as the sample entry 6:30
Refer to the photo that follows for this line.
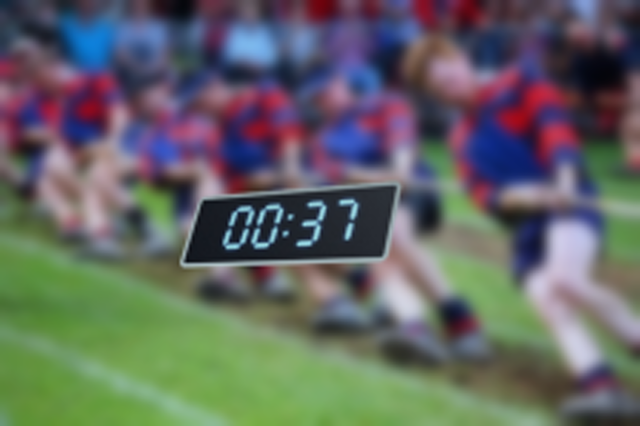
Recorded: 0:37
